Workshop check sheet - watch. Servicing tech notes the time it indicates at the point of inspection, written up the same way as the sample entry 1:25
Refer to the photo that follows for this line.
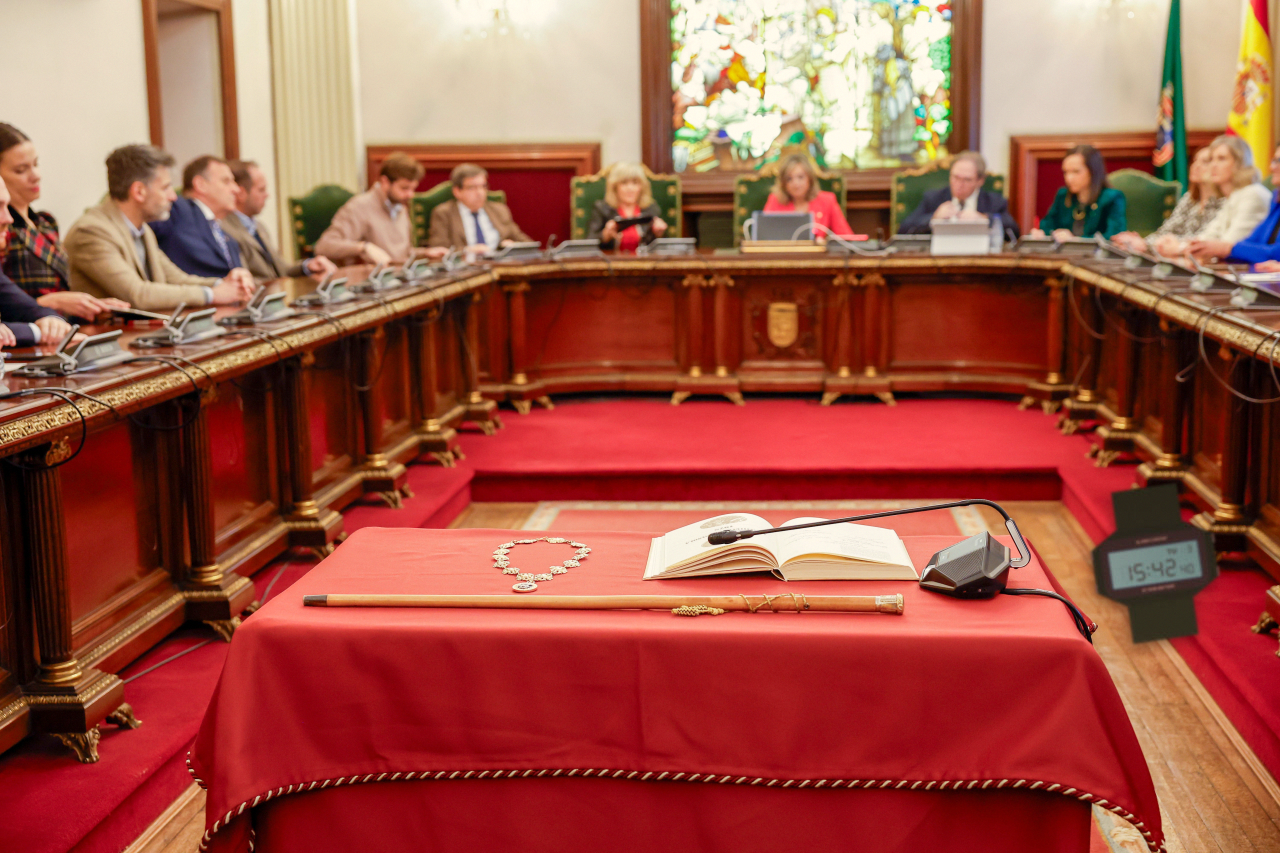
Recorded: 15:42
